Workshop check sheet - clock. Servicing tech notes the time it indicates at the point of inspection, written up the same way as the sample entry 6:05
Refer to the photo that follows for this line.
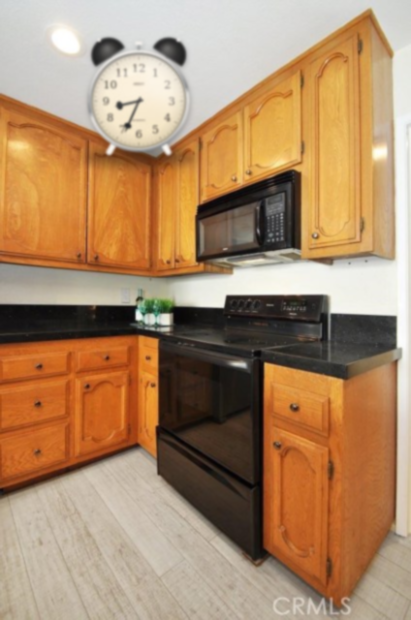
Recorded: 8:34
